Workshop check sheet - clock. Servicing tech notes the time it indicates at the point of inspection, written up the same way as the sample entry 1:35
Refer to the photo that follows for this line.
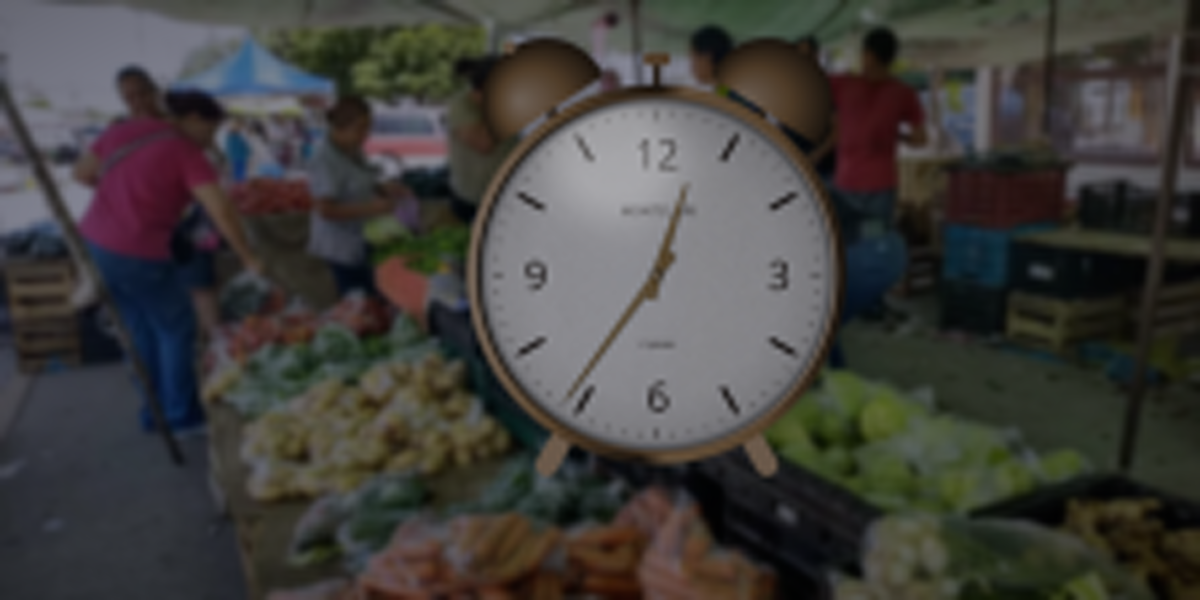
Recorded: 12:36
